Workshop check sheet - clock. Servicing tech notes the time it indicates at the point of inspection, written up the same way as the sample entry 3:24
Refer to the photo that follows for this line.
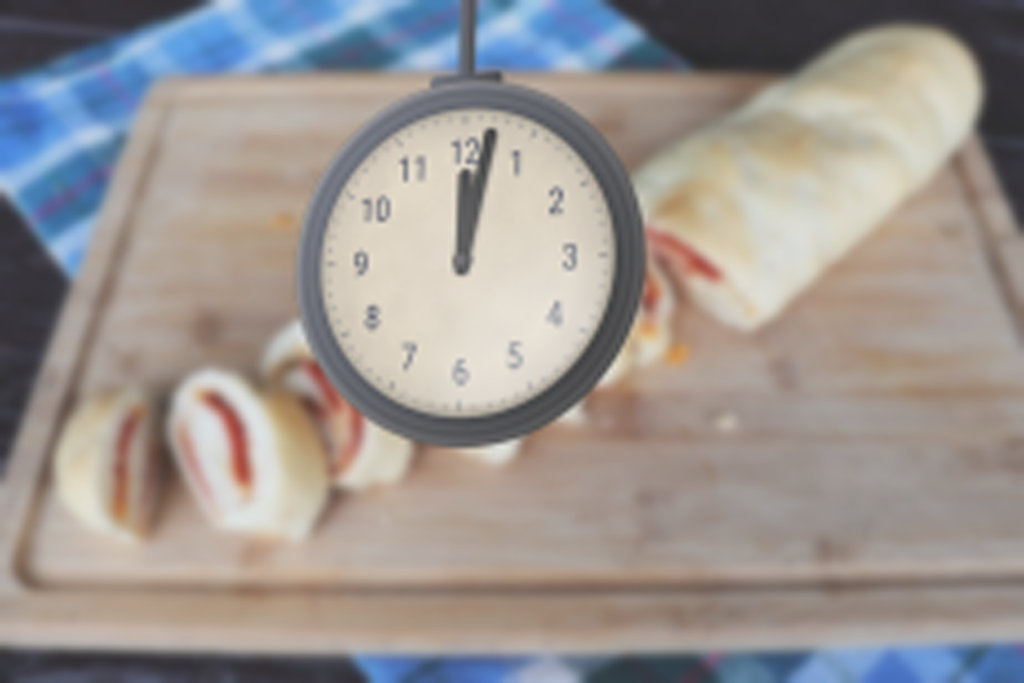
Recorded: 12:02
